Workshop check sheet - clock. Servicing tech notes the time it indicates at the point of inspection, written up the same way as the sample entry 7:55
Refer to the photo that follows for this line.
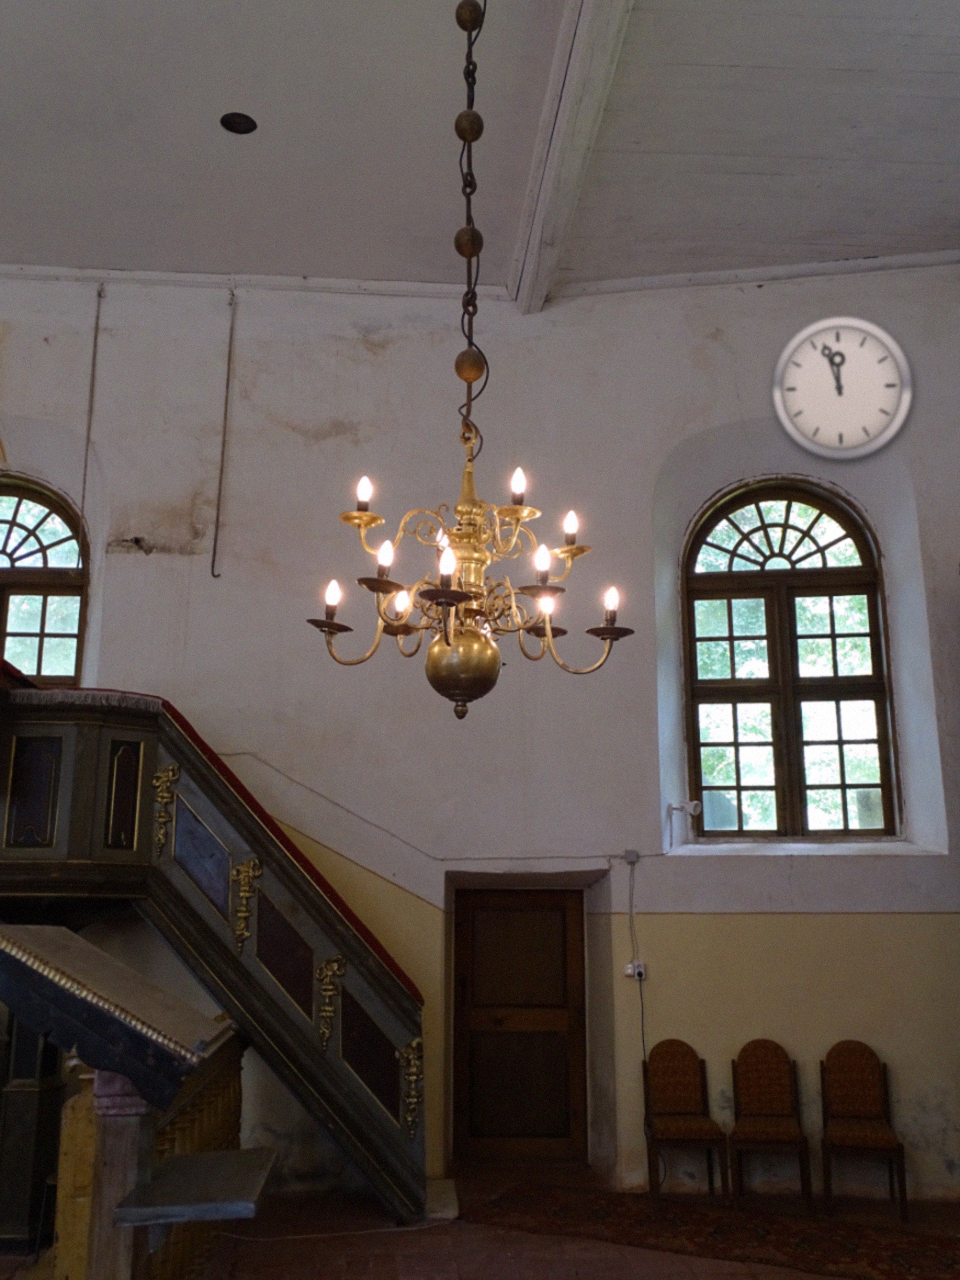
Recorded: 11:57
